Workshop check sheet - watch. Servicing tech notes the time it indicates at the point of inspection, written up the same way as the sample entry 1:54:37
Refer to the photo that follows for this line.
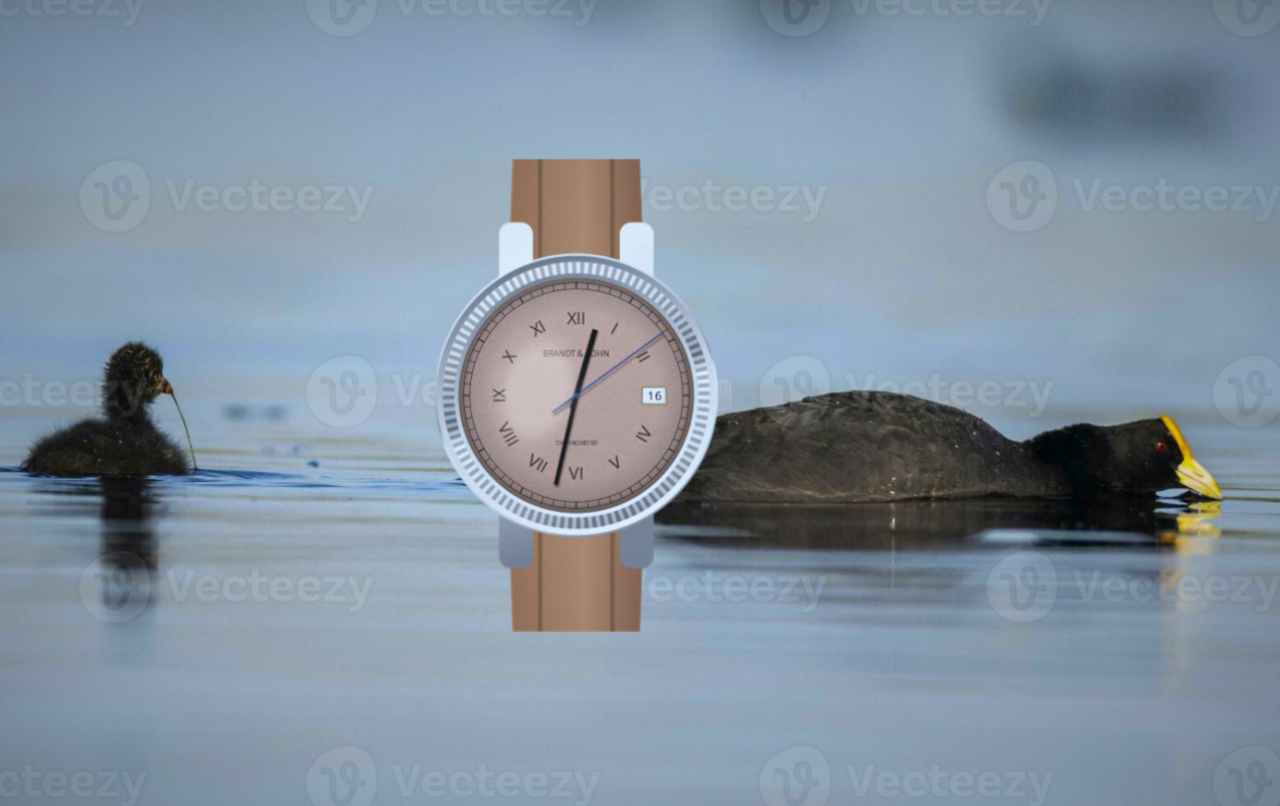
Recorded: 12:32:09
